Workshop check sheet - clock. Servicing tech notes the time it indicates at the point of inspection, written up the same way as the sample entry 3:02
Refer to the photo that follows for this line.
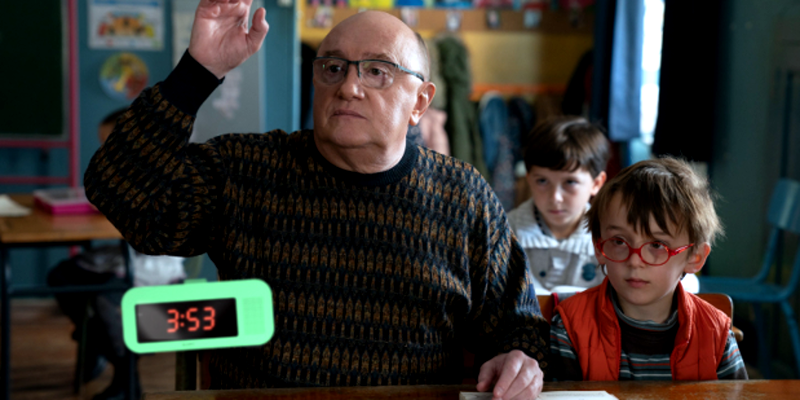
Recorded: 3:53
